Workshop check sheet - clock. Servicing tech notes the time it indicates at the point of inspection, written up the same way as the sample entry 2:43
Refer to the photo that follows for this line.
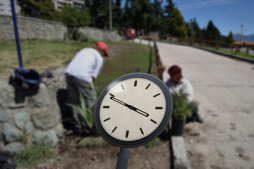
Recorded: 3:49
